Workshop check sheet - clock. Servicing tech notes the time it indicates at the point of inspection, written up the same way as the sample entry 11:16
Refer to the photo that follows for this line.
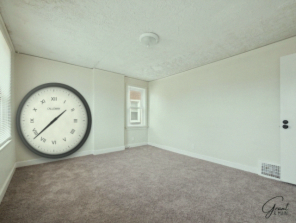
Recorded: 1:38
